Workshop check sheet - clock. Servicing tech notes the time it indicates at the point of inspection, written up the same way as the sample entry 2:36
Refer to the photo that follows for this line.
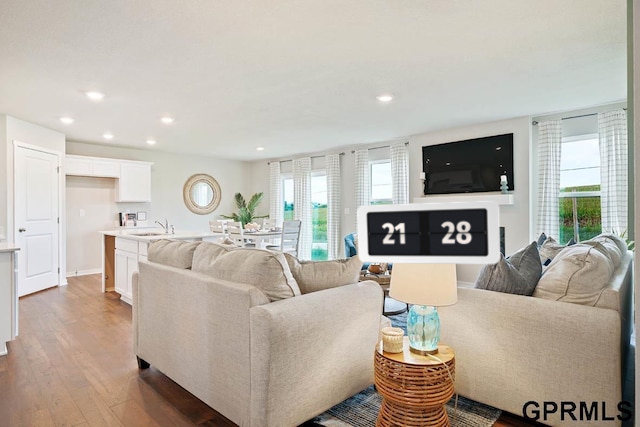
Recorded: 21:28
